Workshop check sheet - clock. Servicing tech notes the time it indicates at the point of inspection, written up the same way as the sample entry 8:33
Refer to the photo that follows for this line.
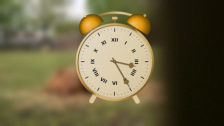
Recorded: 3:25
